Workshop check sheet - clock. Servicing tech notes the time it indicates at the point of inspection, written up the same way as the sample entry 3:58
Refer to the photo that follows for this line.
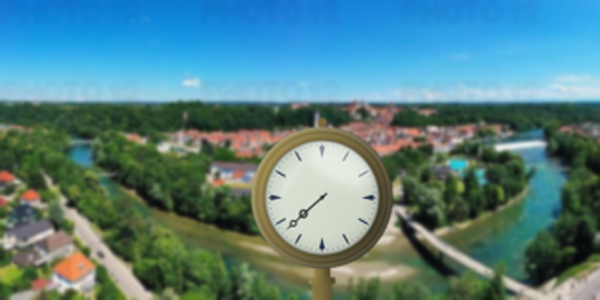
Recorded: 7:38
